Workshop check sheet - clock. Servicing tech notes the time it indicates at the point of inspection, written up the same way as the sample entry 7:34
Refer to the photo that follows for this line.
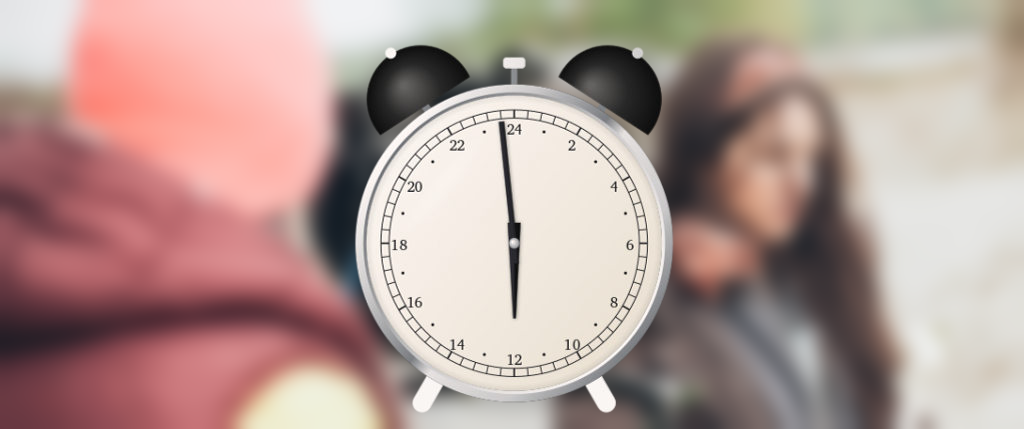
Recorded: 11:59
